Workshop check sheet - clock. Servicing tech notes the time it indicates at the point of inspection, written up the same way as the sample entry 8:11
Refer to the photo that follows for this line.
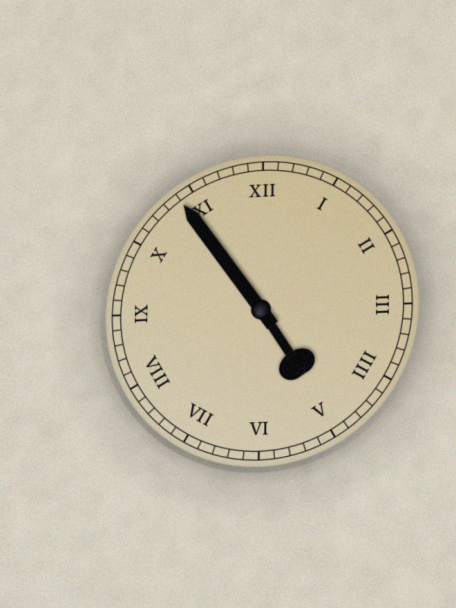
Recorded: 4:54
